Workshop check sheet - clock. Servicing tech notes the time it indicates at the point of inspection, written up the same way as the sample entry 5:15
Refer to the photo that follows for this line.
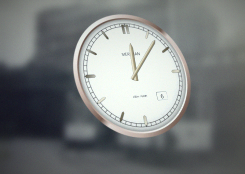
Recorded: 12:07
